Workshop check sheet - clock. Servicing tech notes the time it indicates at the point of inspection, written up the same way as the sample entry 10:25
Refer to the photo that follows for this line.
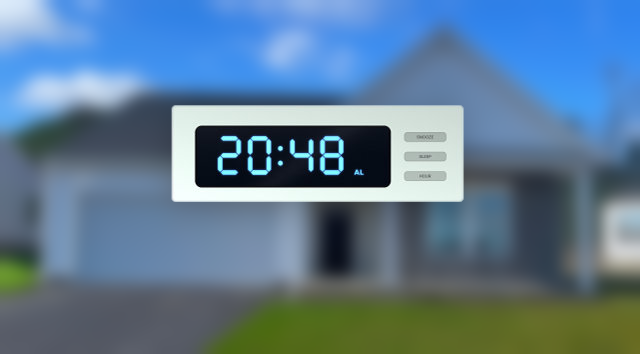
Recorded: 20:48
